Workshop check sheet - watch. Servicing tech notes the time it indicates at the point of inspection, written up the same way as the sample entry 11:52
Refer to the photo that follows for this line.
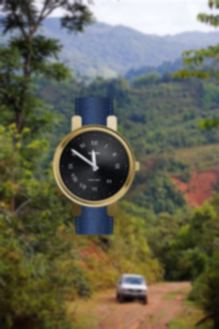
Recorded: 11:51
